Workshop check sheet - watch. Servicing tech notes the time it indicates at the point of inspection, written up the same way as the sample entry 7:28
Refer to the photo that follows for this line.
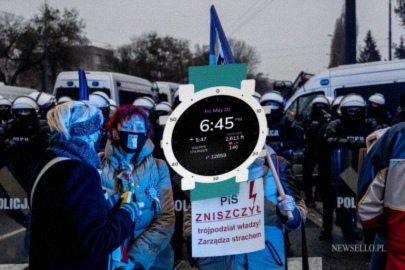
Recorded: 6:45
